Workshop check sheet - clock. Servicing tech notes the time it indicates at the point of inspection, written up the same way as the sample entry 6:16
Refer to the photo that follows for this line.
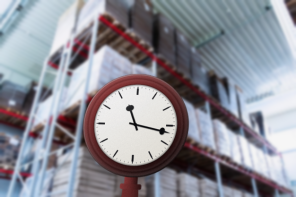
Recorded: 11:17
